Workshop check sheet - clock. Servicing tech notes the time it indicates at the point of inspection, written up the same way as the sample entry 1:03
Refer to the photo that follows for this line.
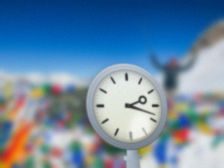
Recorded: 2:18
